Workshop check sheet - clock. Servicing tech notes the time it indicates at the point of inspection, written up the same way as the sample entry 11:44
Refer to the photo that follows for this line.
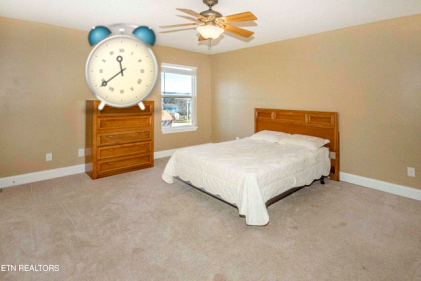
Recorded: 11:39
